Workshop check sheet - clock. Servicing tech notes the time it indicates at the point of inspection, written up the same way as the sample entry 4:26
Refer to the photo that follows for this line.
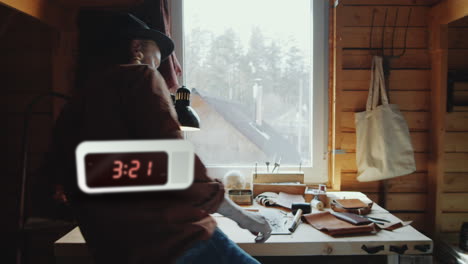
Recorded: 3:21
